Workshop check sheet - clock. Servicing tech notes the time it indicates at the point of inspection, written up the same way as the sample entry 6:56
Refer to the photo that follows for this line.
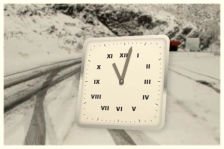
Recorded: 11:02
